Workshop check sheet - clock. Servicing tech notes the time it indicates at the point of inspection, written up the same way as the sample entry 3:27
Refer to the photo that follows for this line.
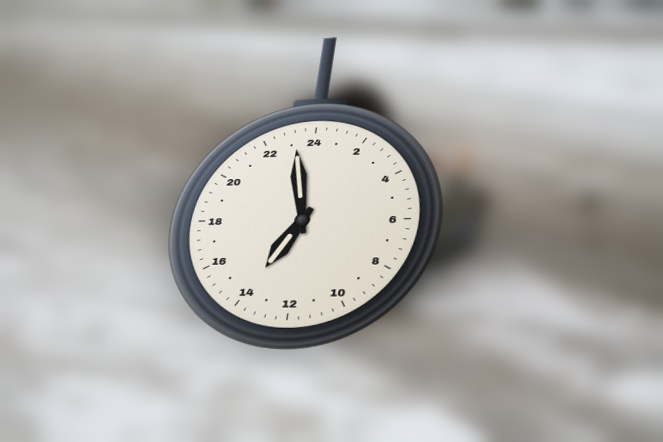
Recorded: 13:58
